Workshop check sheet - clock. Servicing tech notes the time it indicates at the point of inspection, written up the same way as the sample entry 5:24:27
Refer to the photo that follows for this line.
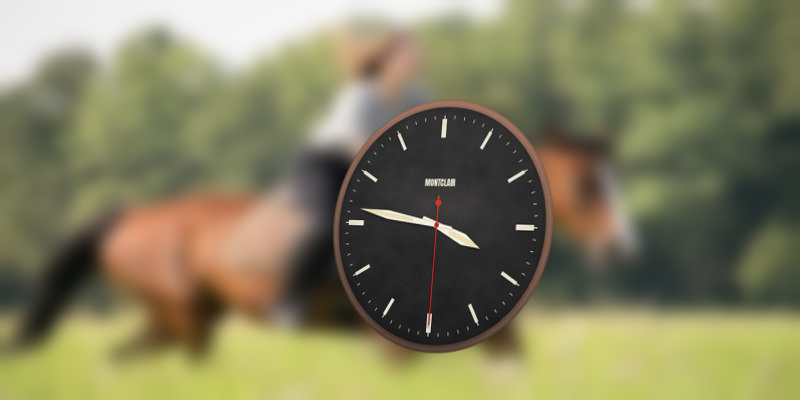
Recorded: 3:46:30
